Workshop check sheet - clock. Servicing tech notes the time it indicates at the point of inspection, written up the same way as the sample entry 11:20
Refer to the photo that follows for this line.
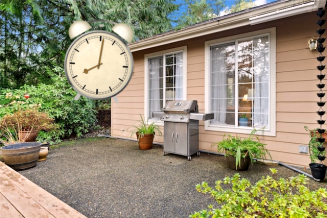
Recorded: 8:01
